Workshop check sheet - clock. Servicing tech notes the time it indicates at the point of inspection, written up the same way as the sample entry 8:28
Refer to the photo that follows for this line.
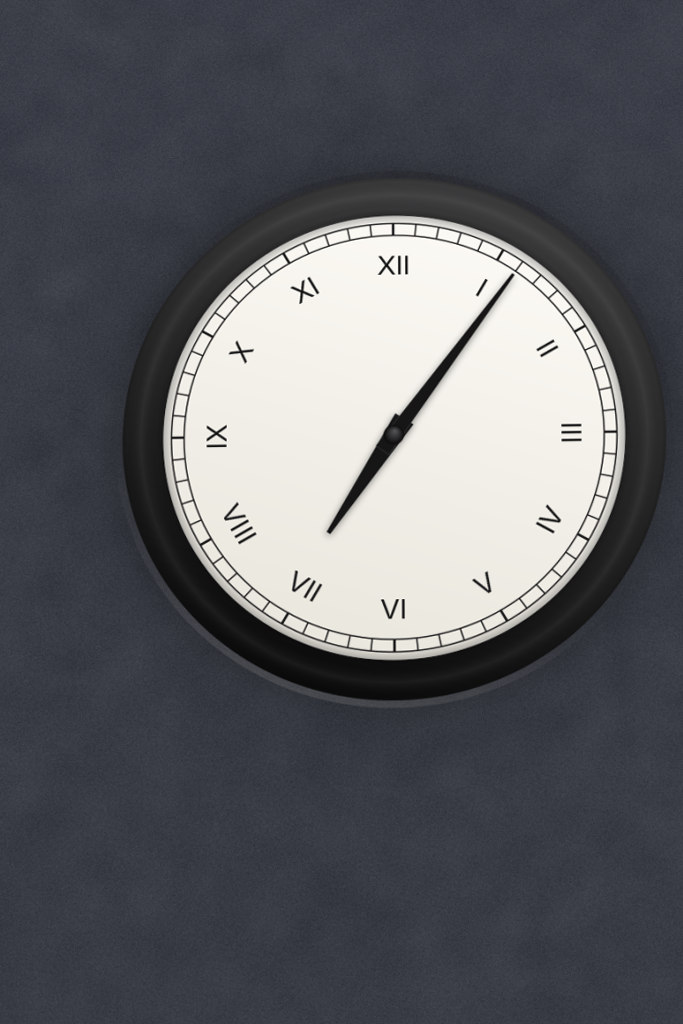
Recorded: 7:06
